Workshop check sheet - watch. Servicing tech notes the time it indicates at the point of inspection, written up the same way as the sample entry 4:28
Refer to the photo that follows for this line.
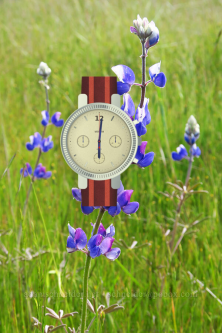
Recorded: 6:01
